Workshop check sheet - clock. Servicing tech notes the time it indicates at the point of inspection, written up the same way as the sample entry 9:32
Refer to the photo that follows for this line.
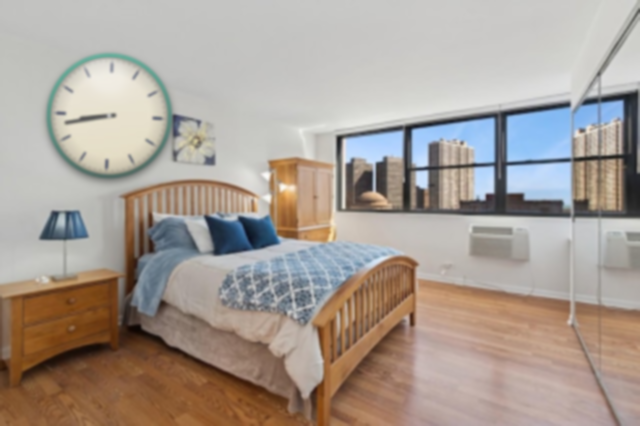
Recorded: 8:43
